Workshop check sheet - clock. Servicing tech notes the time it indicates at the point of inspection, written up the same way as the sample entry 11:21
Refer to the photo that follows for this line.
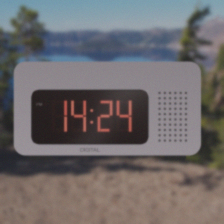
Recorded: 14:24
